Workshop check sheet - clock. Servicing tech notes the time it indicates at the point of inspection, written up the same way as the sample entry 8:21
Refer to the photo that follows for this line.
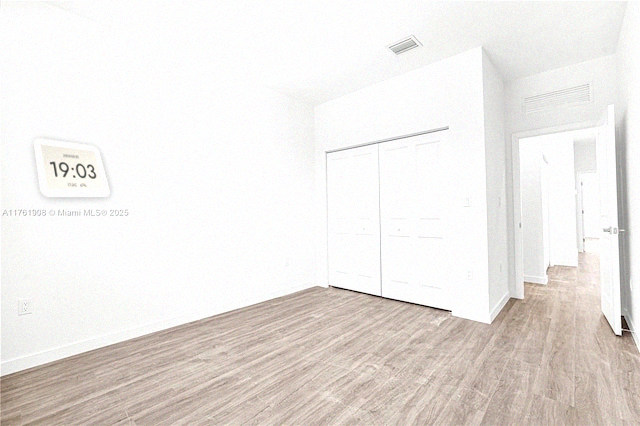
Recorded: 19:03
